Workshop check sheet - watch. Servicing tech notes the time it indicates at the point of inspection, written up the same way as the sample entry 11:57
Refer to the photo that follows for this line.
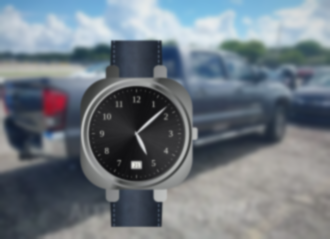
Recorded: 5:08
